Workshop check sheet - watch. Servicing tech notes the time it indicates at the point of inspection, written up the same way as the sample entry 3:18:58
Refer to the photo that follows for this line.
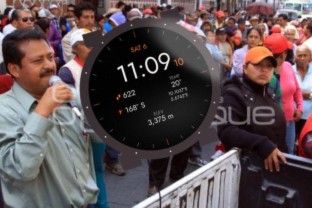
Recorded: 11:09:10
